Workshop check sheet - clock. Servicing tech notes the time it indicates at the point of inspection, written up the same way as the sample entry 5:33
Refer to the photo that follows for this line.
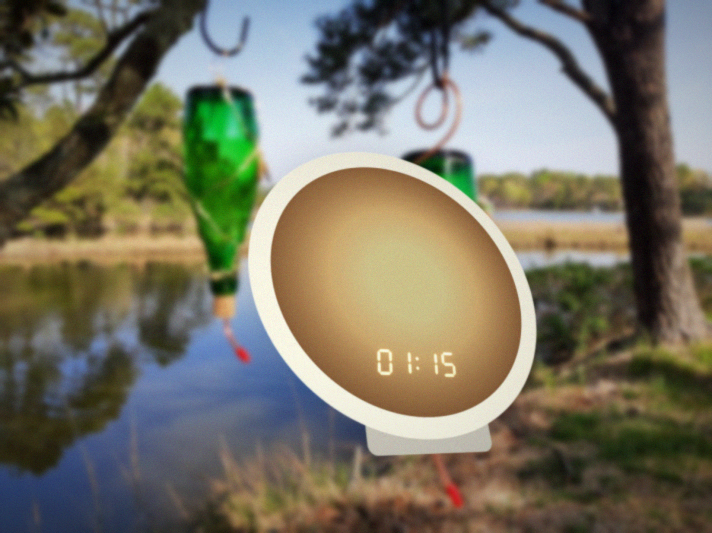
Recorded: 1:15
